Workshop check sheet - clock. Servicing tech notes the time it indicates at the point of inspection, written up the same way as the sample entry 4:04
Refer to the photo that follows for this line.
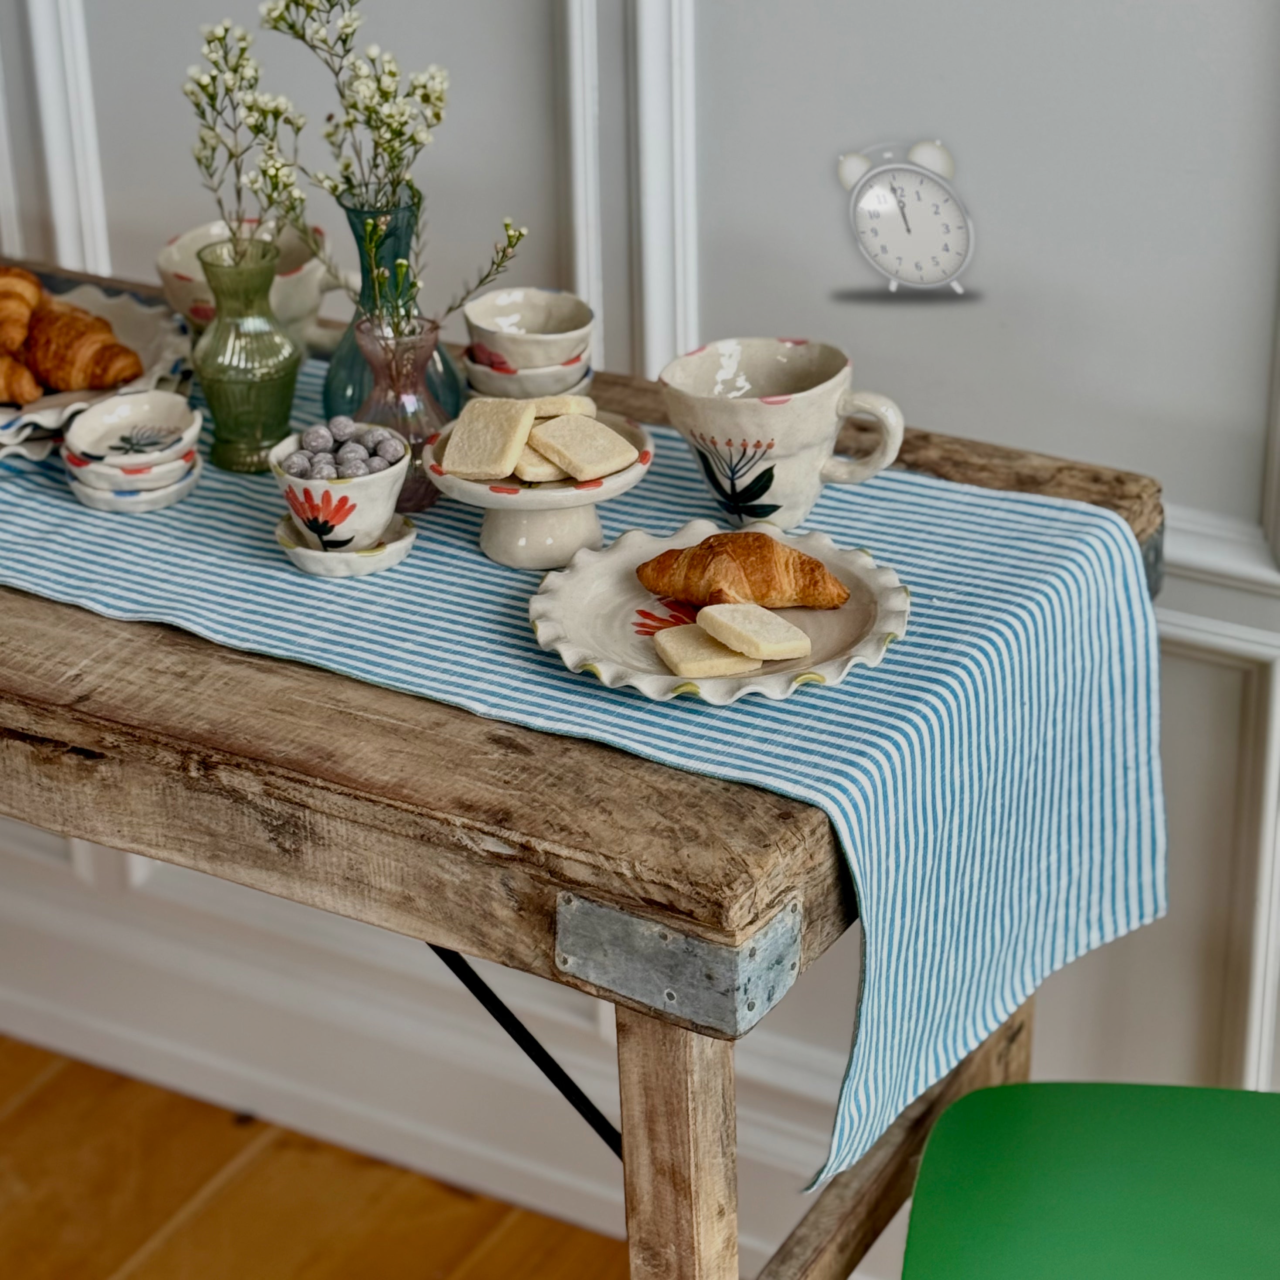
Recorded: 11:59
